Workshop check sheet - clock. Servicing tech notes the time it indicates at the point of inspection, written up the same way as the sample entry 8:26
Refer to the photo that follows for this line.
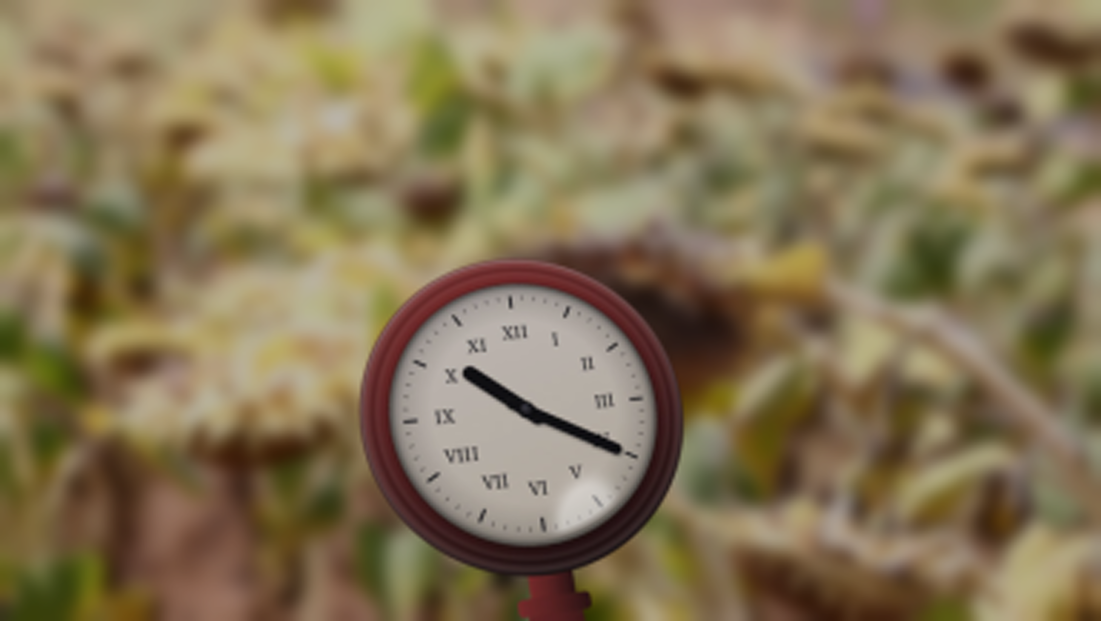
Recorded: 10:20
